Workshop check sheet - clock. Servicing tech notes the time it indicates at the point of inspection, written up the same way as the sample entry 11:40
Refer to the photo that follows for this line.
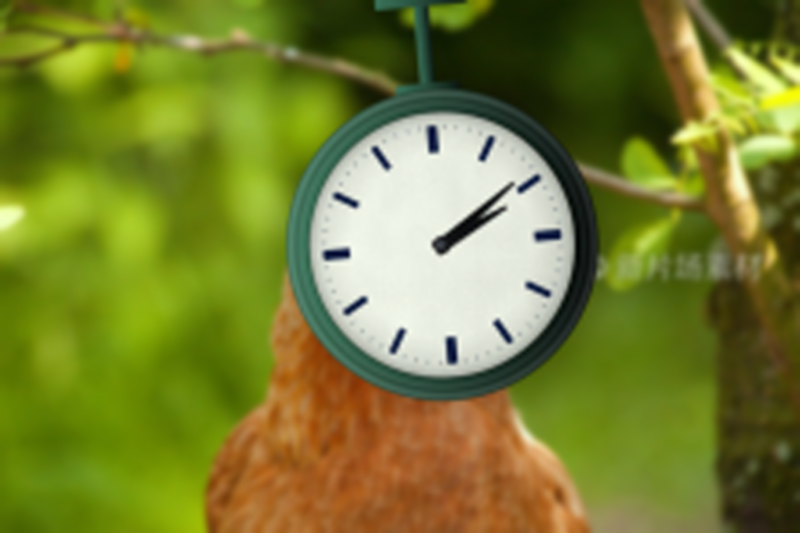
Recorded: 2:09
